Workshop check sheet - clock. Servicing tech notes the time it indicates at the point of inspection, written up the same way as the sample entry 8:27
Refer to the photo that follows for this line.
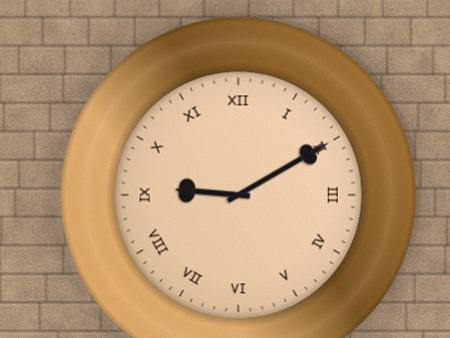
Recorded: 9:10
